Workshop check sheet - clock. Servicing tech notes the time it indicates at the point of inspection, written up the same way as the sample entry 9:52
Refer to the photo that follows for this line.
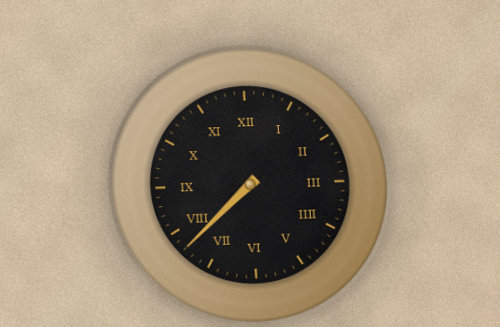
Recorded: 7:38
